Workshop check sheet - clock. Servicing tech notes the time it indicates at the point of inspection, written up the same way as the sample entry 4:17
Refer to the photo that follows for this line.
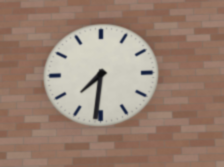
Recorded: 7:31
